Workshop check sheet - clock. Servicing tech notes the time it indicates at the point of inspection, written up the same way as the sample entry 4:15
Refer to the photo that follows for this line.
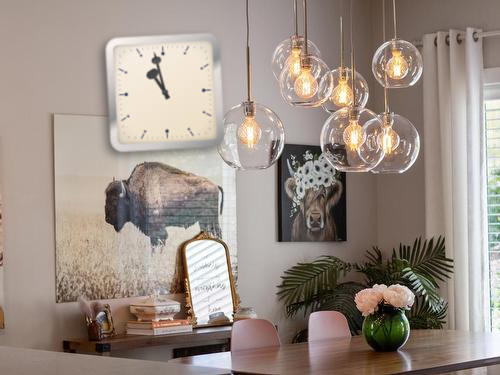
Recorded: 10:58
